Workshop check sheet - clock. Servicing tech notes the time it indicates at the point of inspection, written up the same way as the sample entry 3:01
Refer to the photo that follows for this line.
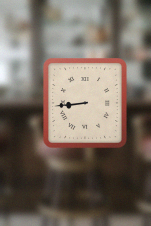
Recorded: 8:44
